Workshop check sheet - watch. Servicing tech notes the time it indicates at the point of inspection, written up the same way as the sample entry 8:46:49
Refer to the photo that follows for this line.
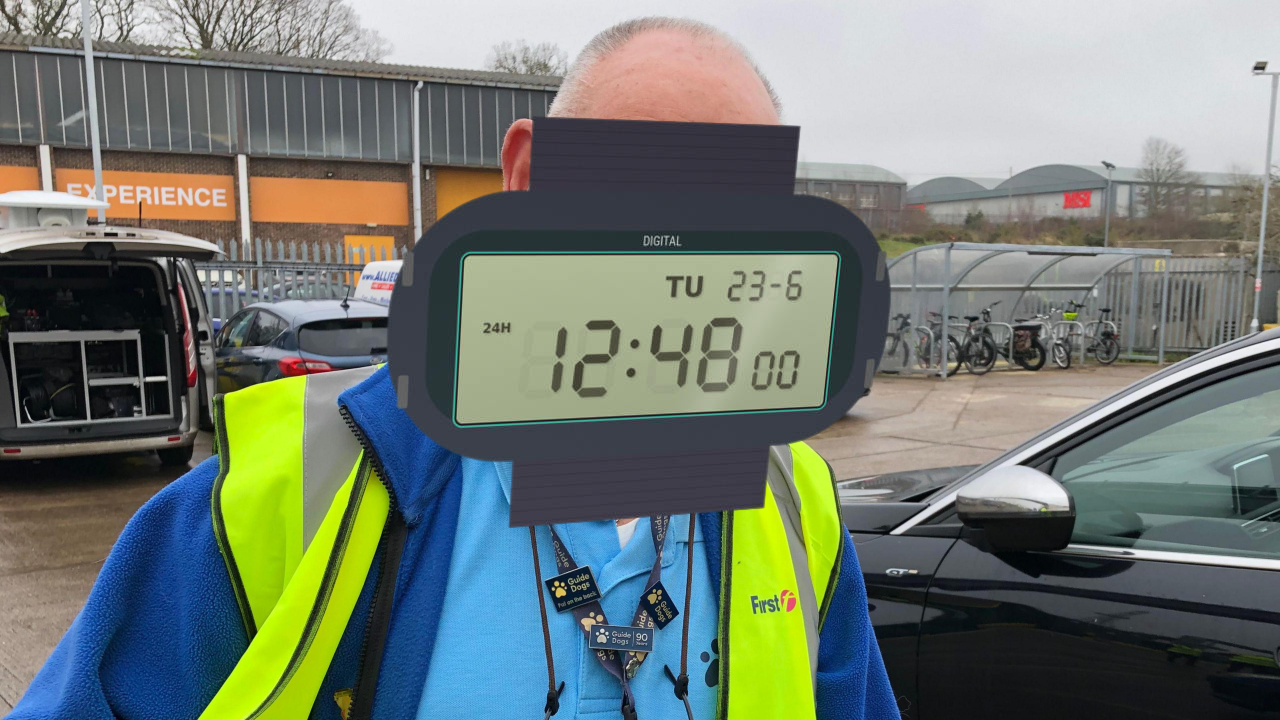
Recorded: 12:48:00
